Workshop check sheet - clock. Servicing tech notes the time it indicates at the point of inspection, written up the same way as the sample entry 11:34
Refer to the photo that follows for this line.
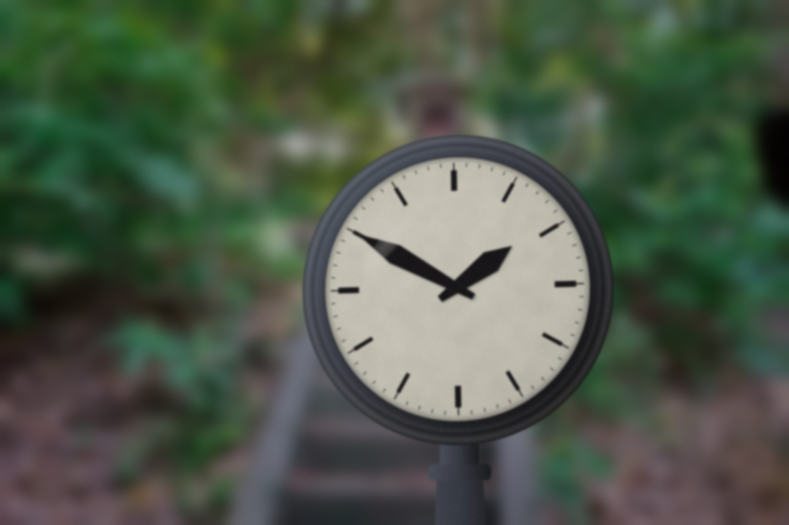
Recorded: 1:50
